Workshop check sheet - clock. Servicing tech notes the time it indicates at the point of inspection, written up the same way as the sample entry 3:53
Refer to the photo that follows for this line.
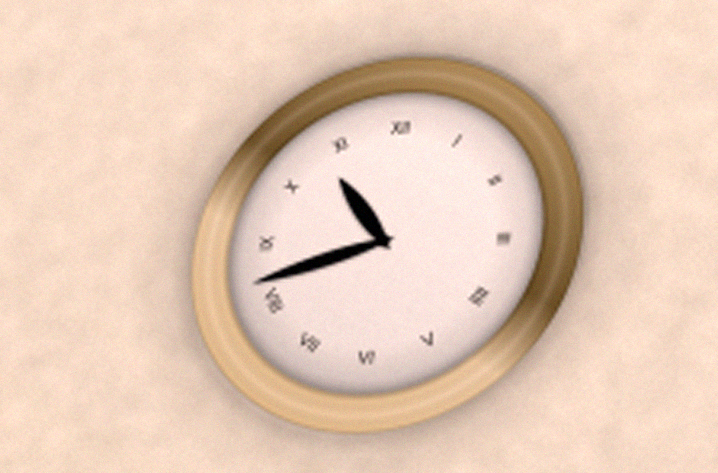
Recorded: 10:42
